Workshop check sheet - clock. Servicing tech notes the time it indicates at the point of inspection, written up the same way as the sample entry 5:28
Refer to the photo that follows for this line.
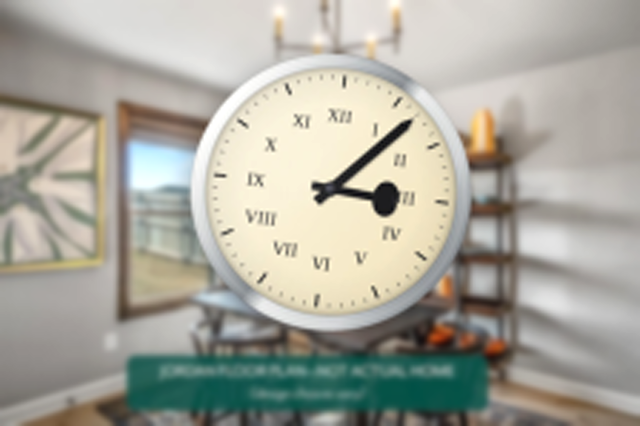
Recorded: 3:07
